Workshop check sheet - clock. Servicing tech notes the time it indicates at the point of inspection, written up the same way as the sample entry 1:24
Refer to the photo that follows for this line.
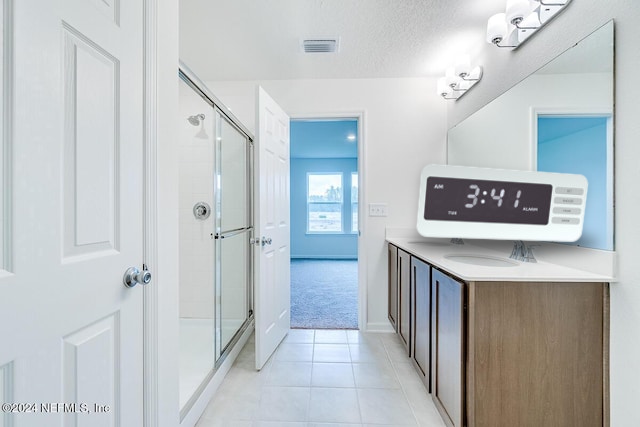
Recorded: 3:41
